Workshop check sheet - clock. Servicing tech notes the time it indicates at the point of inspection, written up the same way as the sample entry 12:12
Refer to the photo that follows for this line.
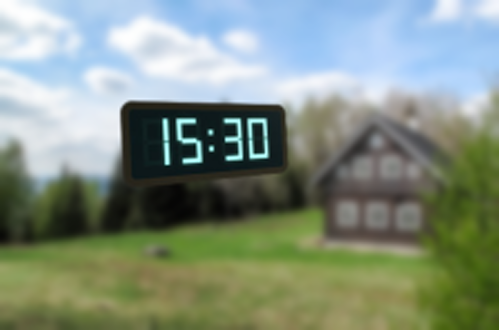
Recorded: 15:30
